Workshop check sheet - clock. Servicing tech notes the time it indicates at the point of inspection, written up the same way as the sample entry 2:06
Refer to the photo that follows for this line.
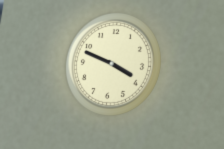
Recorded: 3:48
